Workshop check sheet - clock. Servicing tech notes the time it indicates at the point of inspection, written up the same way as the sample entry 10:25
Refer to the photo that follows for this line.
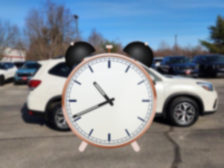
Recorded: 10:41
